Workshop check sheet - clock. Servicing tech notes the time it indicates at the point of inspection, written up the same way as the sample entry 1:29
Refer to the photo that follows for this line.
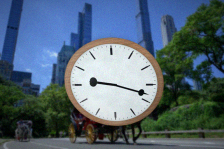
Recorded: 9:18
